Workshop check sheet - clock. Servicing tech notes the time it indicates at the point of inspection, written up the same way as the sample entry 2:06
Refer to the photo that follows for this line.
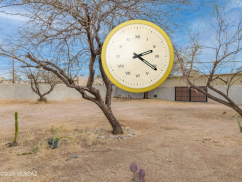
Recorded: 2:21
